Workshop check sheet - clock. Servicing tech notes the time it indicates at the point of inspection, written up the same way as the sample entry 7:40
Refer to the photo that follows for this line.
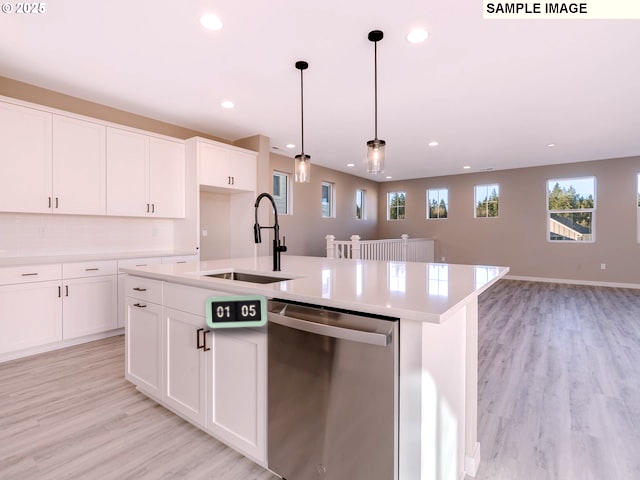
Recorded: 1:05
